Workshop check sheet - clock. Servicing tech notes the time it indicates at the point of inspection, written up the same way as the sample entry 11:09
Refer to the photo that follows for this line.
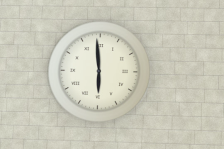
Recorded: 5:59
